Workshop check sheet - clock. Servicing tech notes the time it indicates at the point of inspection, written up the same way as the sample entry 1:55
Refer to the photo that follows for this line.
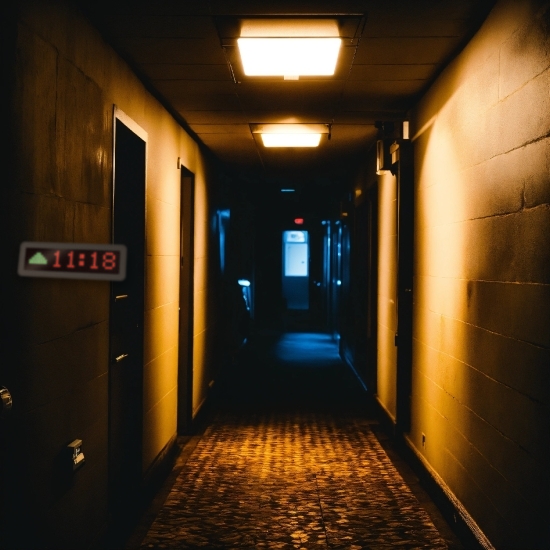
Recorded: 11:18
